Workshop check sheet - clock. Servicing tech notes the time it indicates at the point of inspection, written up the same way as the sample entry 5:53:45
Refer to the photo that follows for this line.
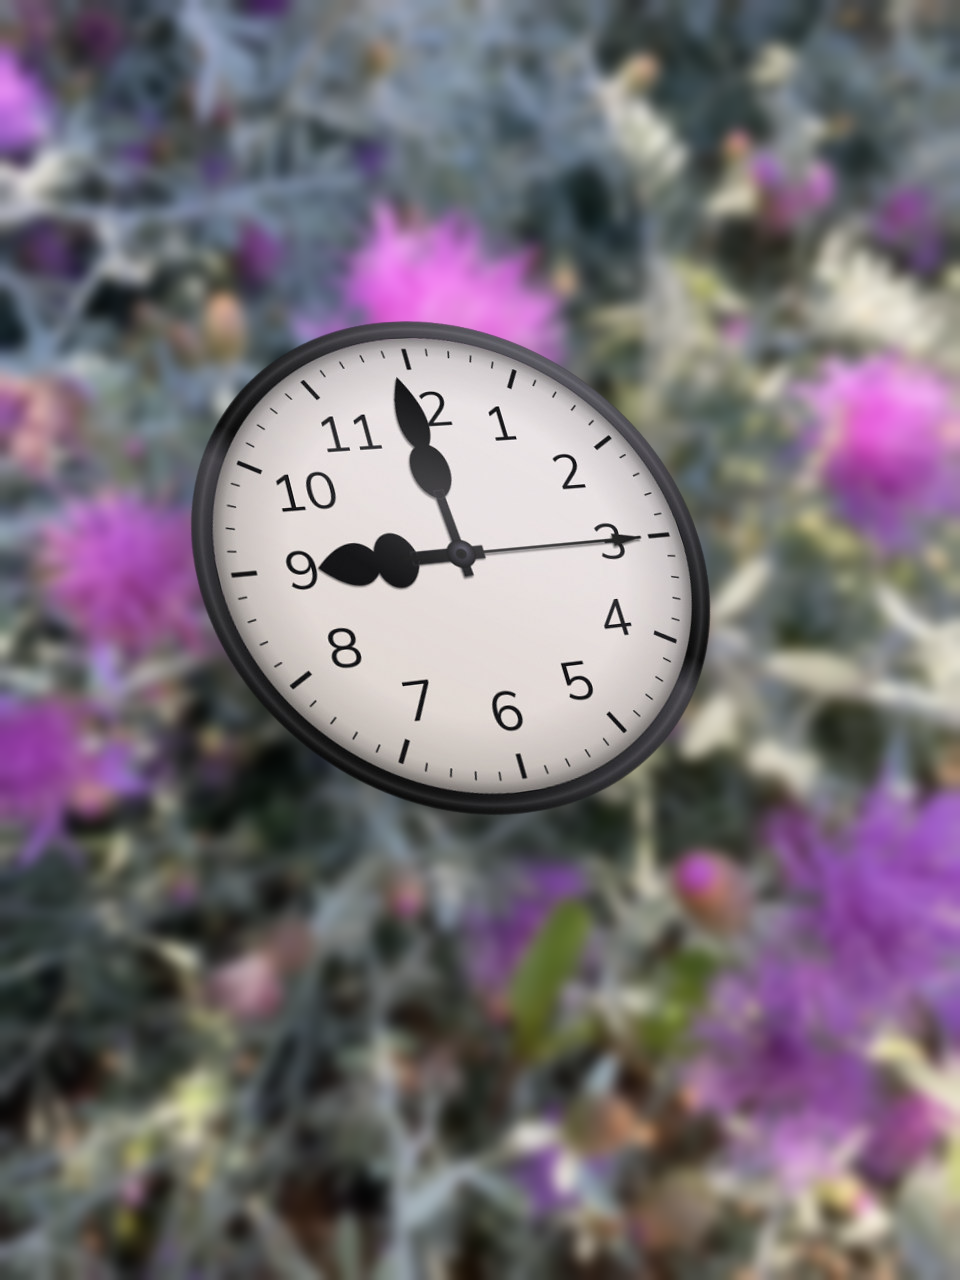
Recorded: 8:59:15
